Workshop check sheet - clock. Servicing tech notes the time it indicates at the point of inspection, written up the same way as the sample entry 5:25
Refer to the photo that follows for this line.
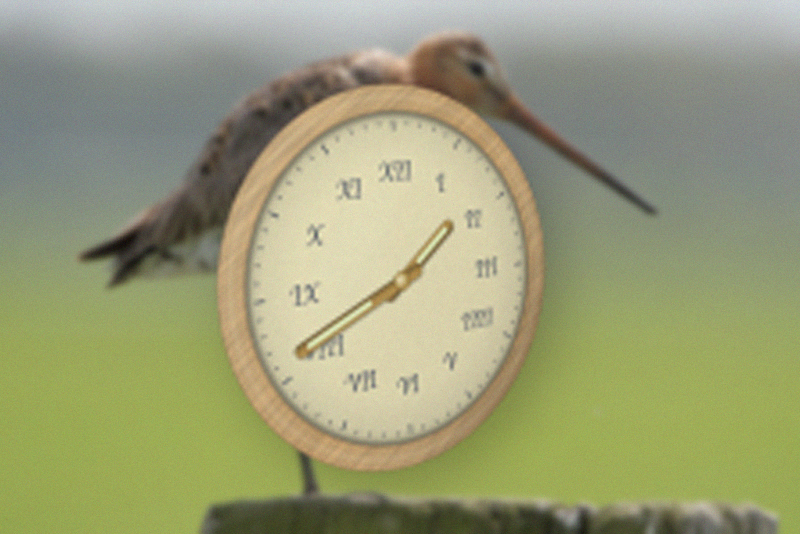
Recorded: 1:41
